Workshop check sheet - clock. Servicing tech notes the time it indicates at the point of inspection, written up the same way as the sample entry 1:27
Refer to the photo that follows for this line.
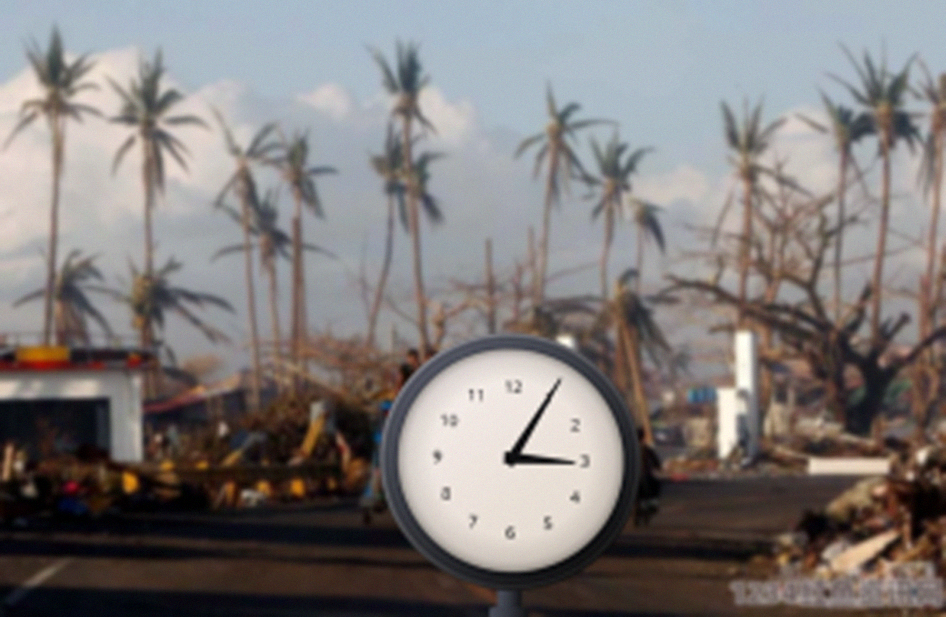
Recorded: 3:05
